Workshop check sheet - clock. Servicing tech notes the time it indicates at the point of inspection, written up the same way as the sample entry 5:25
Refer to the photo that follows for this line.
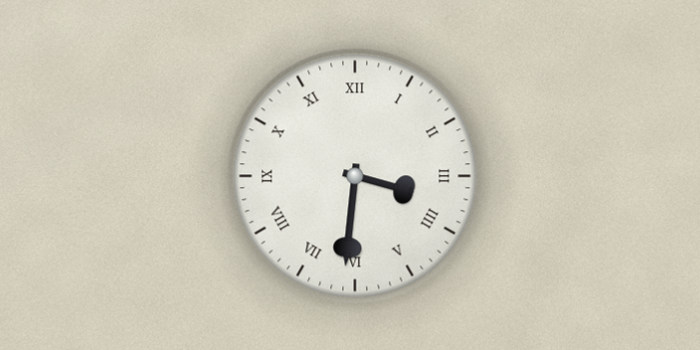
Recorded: 3:31
